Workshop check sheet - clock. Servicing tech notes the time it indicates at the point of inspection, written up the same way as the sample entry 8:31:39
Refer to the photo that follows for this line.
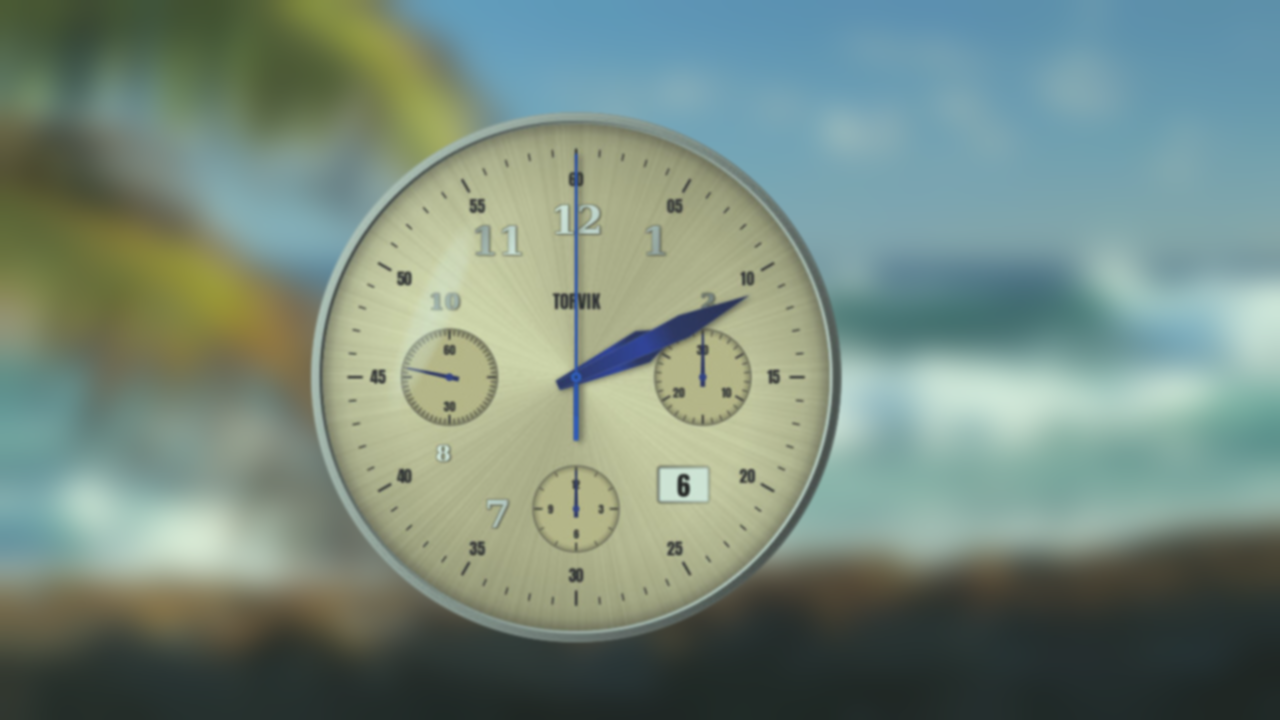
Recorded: 2:10:47
